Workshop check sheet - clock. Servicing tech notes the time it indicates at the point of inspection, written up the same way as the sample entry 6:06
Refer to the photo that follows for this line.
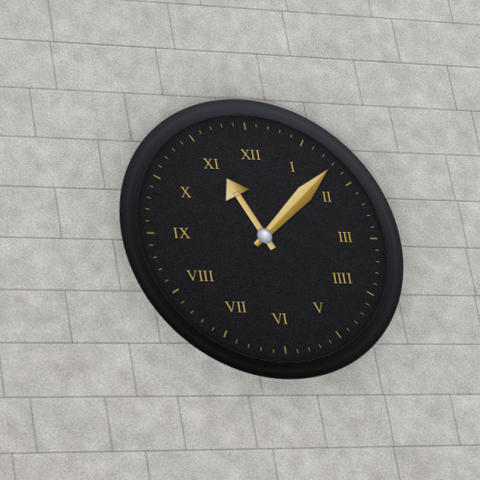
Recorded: 11:08
